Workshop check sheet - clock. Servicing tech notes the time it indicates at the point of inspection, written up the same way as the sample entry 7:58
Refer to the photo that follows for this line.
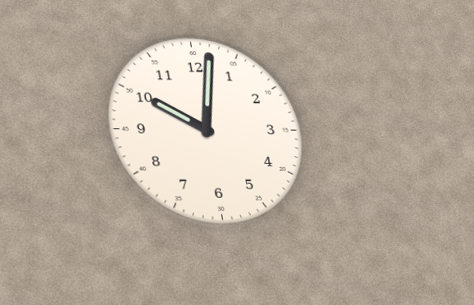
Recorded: 10:02
